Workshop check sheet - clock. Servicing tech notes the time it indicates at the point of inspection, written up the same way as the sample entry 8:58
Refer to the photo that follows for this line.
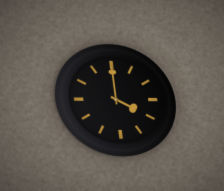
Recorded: 4:00
